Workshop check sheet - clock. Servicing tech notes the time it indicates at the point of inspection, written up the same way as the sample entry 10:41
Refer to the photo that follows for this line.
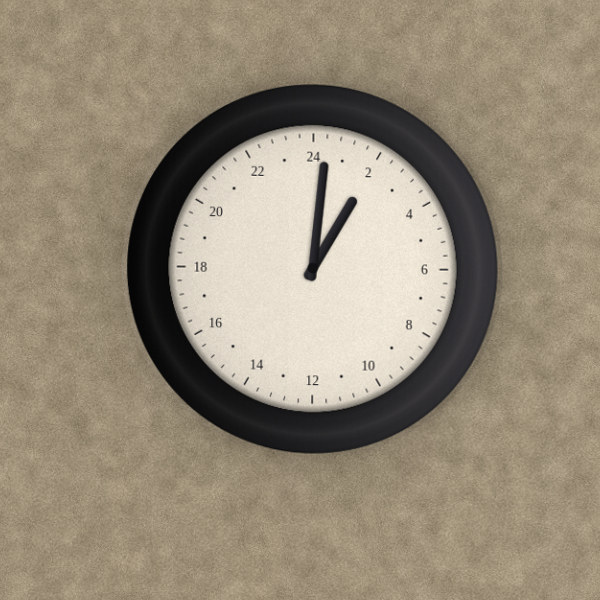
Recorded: 2:01
